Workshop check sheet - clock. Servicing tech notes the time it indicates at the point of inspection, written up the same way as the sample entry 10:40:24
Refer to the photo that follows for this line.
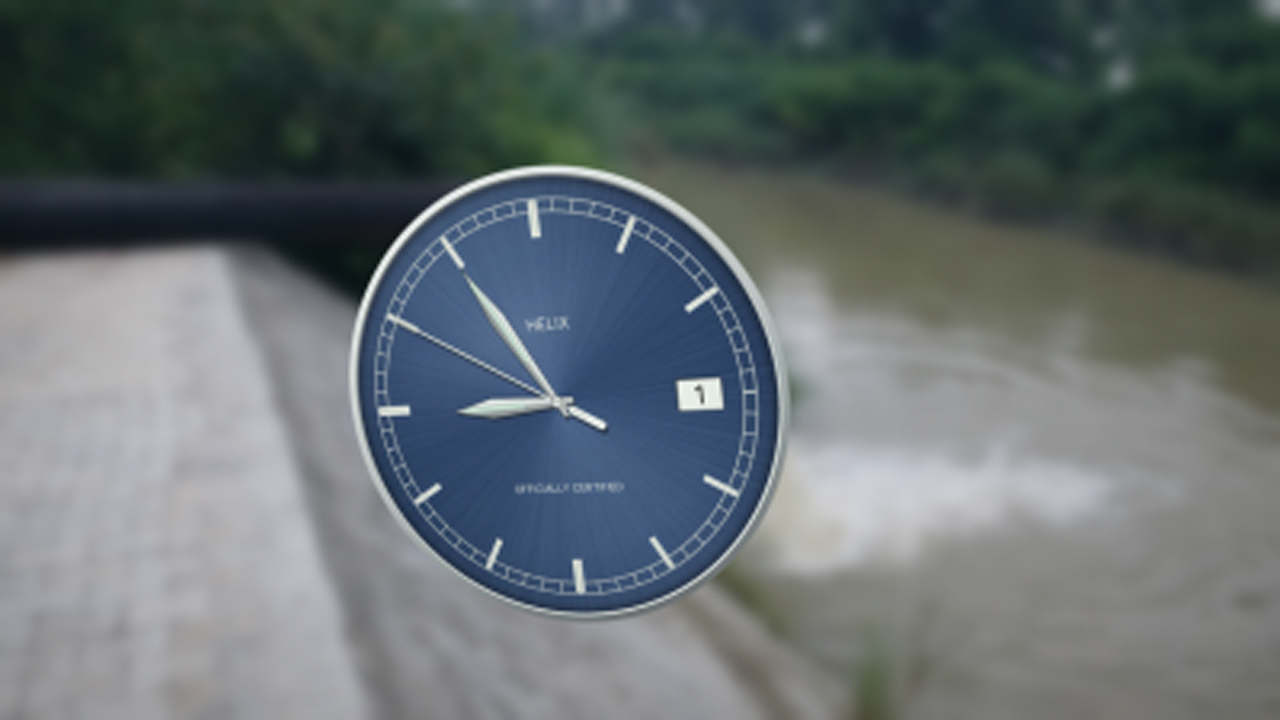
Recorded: 8:54:50
